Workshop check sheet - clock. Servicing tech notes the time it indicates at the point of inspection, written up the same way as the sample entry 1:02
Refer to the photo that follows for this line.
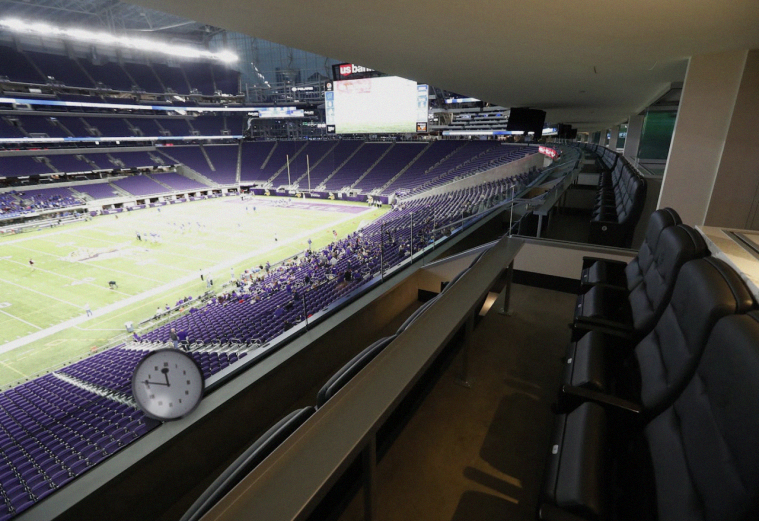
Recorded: 11:47
